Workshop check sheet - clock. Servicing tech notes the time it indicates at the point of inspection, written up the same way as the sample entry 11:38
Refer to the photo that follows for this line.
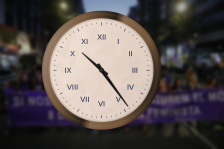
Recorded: 10:24
